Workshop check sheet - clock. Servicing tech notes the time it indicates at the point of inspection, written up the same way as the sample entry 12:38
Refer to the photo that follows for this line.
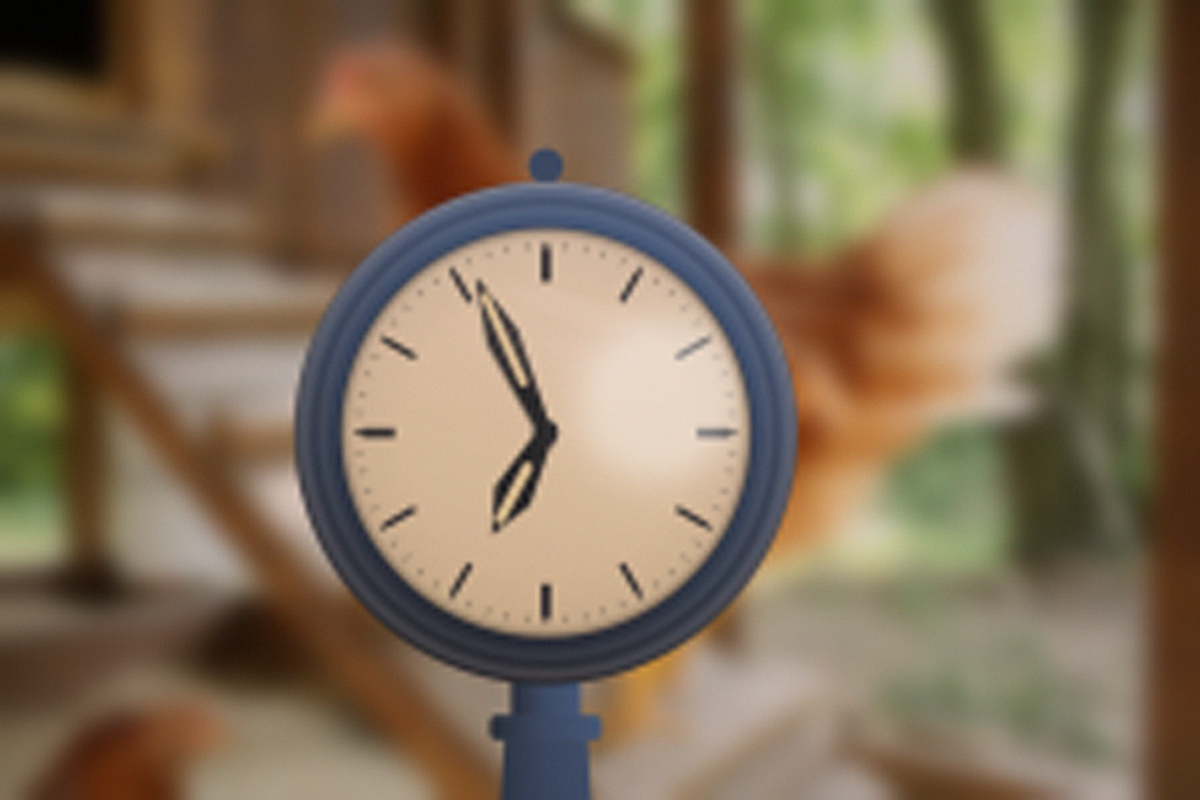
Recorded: 6:56
